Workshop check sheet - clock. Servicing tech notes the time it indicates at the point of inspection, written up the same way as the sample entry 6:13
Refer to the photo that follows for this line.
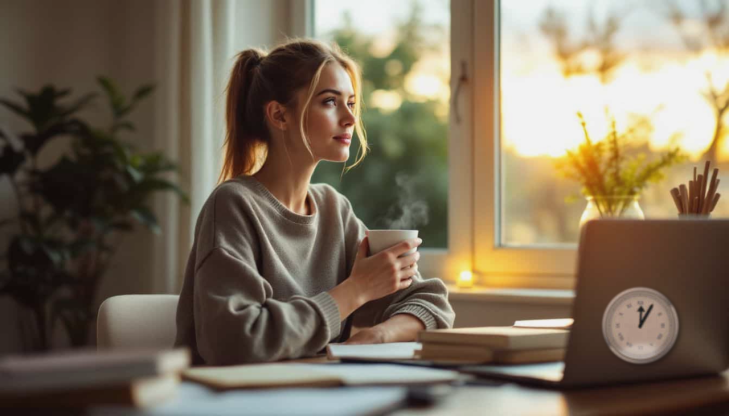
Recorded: 12:05
